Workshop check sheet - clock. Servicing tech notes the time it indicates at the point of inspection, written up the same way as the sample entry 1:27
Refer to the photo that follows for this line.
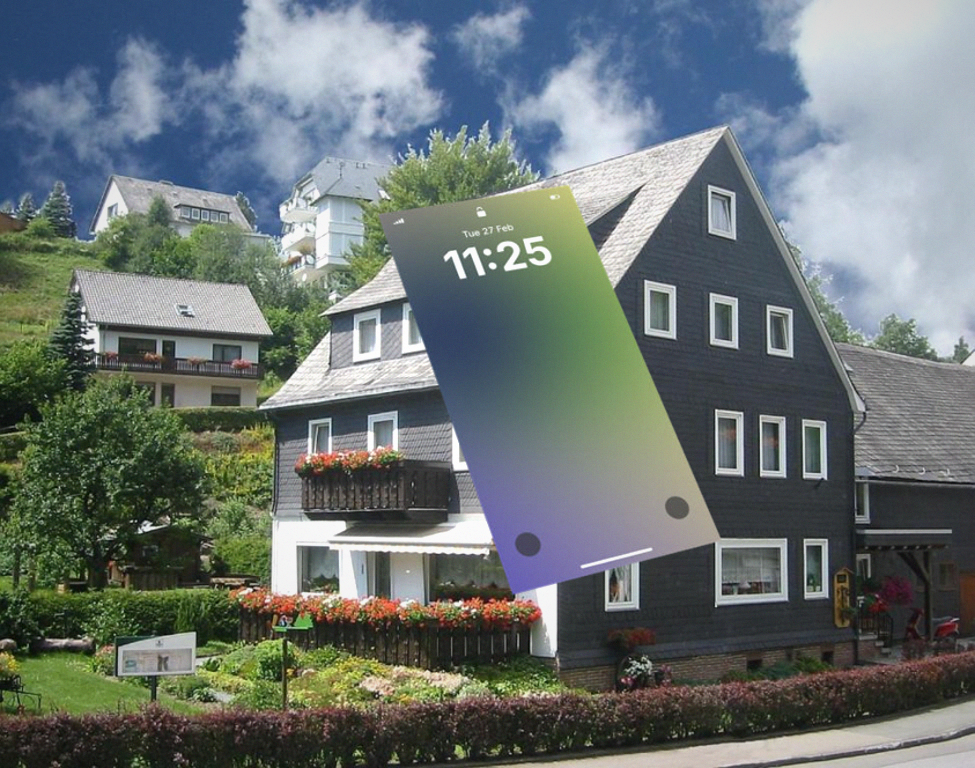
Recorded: 11:25
